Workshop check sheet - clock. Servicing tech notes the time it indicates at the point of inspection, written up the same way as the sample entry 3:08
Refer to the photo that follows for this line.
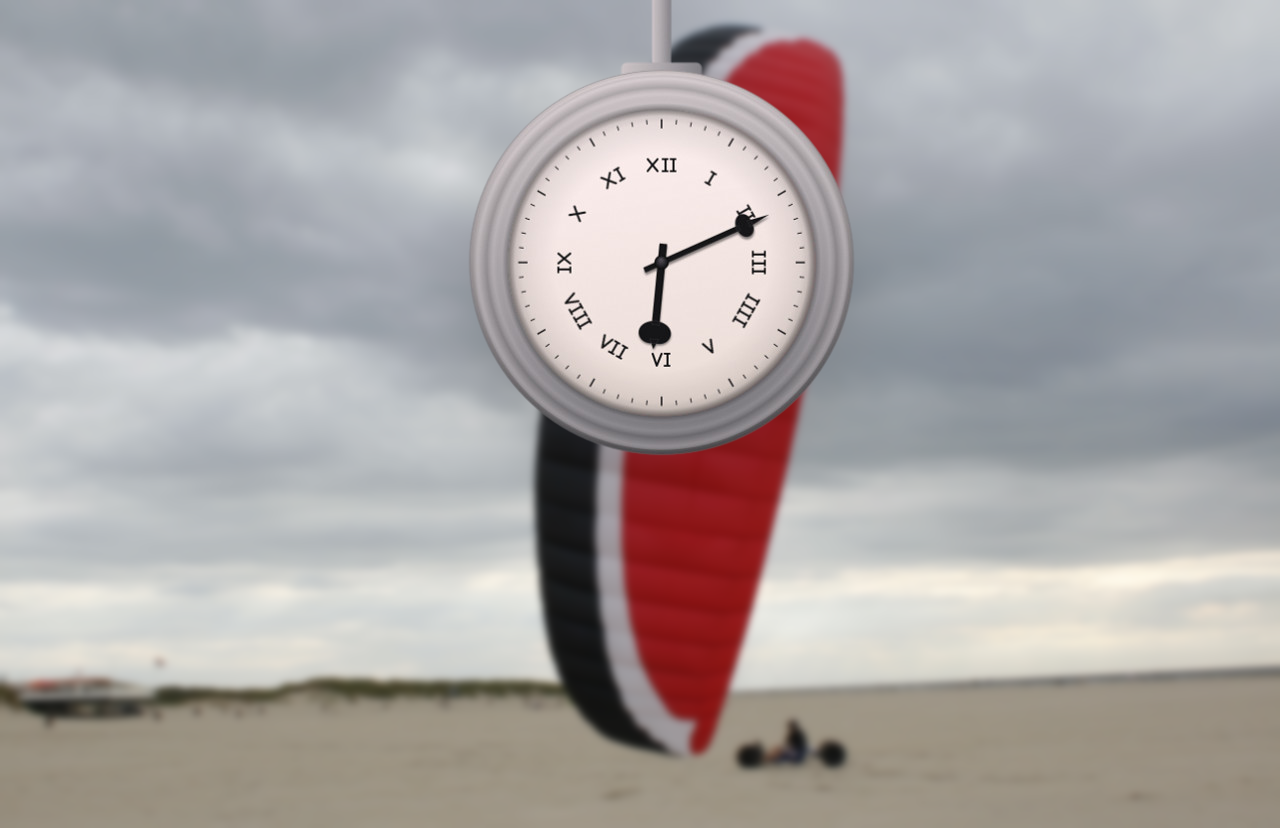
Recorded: 6:11
